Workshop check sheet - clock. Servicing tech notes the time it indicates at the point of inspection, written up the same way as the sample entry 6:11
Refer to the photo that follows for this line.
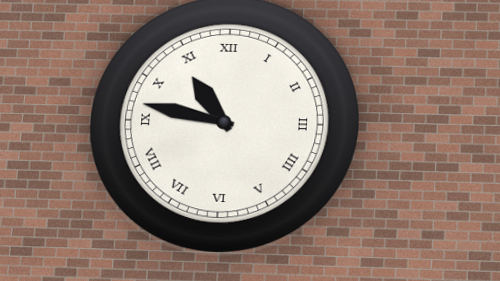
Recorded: 10:47
